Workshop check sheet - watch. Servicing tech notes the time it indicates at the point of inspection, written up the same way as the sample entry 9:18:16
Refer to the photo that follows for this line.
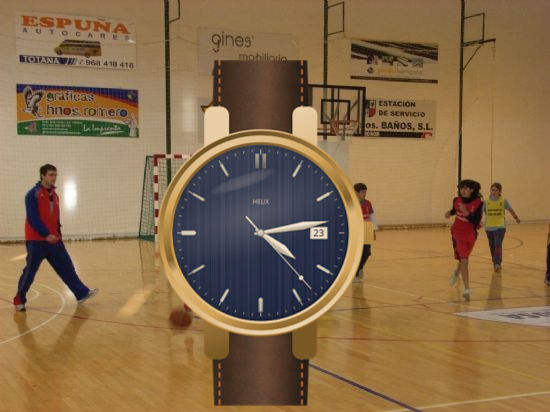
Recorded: 4:13:23
